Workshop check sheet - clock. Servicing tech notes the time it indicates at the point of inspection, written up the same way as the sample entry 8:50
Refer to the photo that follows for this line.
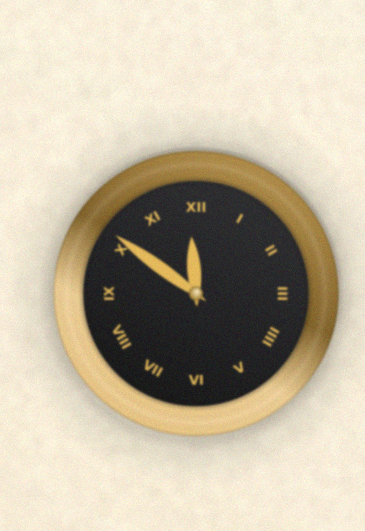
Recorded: 11:51
